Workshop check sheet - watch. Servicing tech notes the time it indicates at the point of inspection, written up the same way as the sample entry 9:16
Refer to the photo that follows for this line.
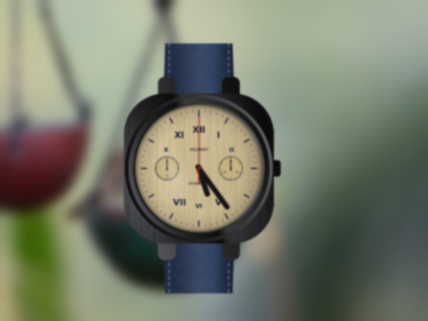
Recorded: 5:24
